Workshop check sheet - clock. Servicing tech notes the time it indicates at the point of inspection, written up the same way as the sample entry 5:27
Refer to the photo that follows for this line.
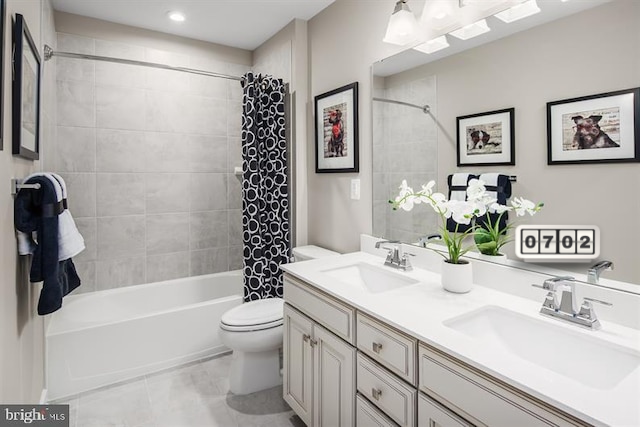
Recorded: 7:02
